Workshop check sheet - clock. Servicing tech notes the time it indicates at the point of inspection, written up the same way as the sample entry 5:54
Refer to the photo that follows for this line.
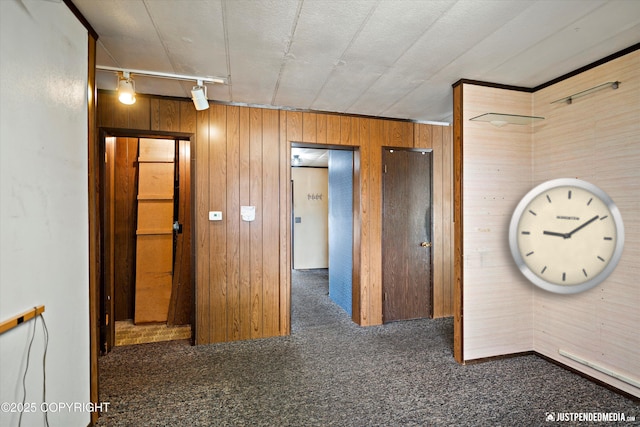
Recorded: 9:09
